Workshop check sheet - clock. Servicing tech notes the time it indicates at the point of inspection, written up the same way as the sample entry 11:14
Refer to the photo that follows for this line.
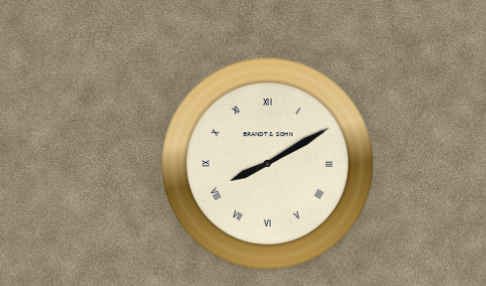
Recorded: 8:10
